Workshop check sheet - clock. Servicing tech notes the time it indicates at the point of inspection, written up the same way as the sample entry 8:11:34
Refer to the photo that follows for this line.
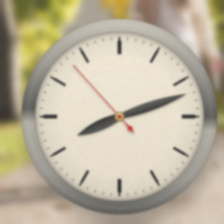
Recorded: 8:11:53
